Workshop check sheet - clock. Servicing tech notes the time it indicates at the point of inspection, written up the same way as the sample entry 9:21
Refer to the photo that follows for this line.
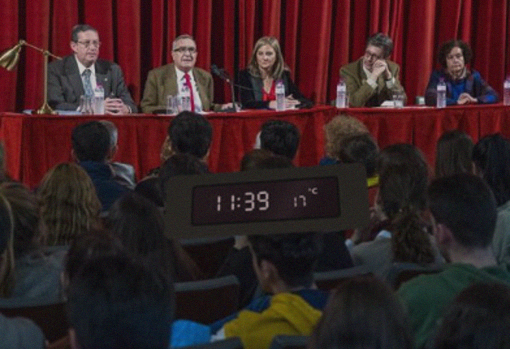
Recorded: 11:39
